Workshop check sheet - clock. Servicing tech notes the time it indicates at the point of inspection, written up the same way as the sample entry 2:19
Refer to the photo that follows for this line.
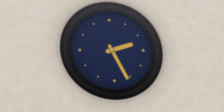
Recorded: 2:26
